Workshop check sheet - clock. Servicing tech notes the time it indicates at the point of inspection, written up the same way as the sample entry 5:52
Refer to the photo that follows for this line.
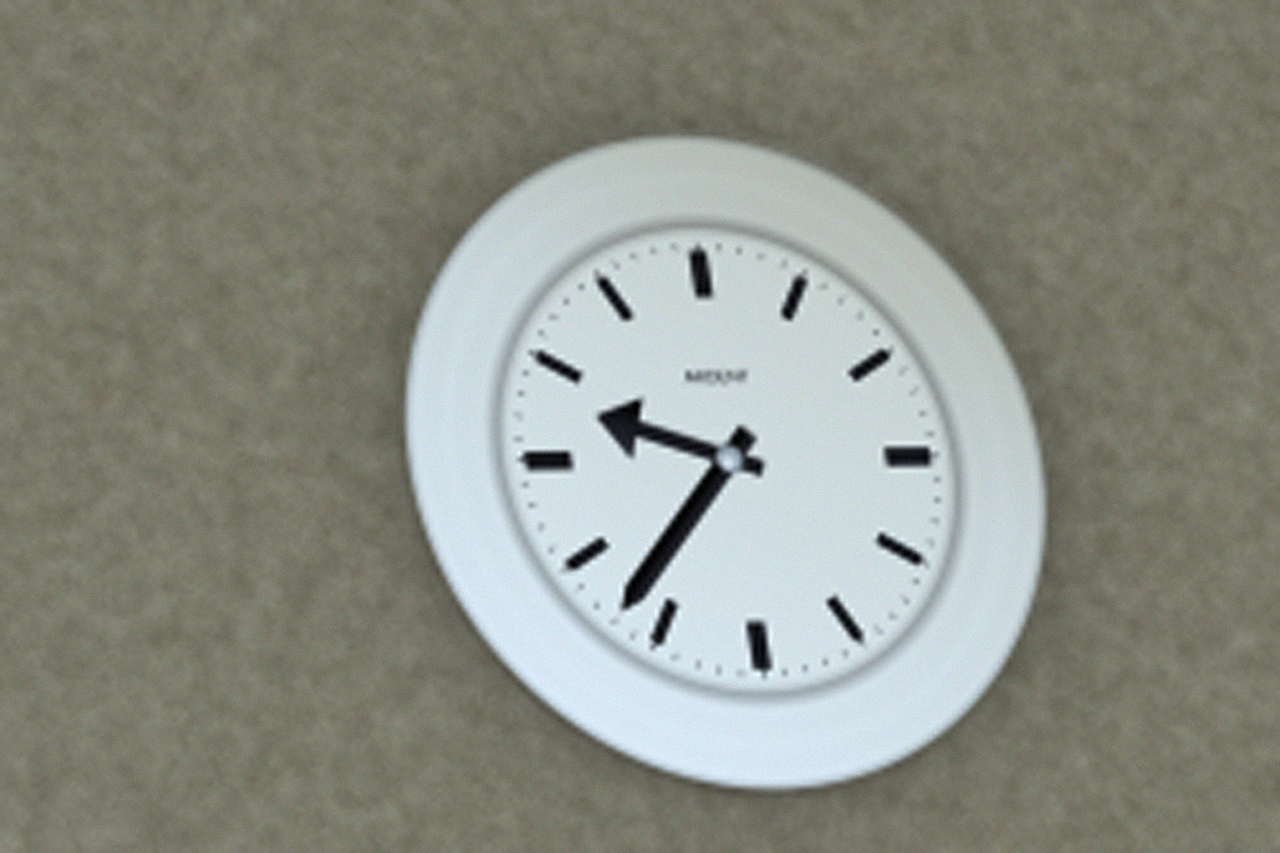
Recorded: 9:37
